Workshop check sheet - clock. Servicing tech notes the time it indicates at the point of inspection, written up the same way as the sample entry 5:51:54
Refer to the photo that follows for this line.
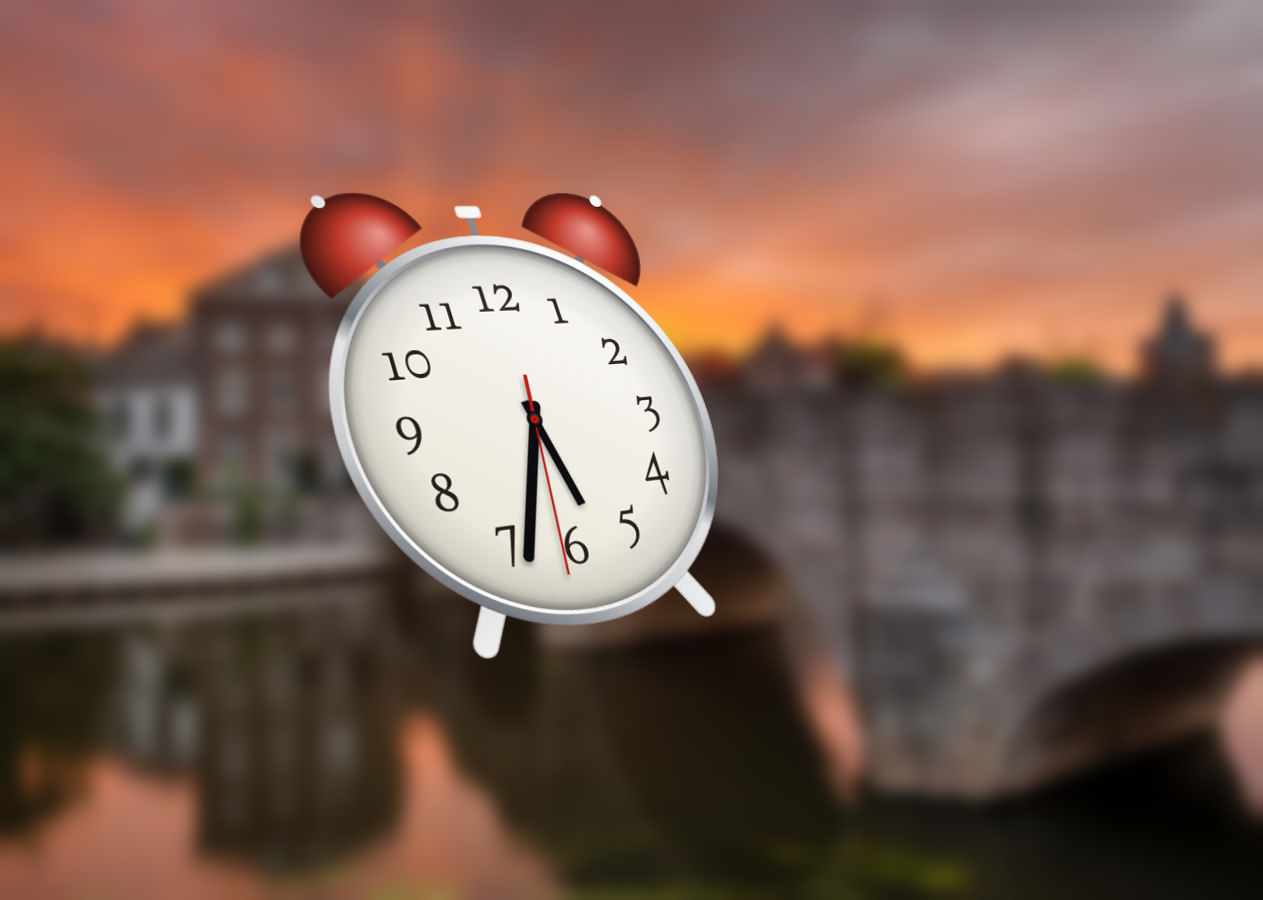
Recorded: 5:33:31
